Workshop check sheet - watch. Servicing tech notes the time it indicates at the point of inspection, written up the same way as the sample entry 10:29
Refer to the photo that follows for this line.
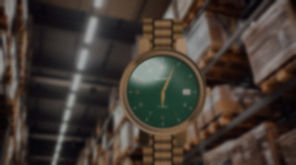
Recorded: 6:04
